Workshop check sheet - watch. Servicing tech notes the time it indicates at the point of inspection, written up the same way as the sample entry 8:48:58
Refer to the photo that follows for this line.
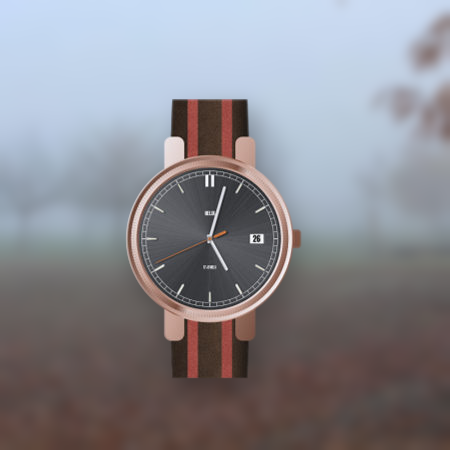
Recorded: 5:02:41
